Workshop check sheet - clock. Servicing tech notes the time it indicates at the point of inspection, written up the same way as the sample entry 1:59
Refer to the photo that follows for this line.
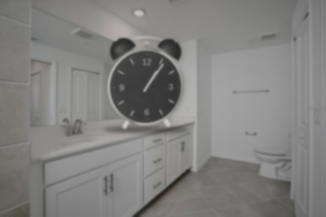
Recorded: 1:06
